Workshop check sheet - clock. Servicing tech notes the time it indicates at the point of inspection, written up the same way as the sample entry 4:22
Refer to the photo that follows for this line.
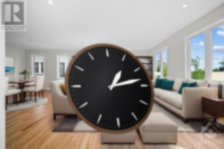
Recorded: 1:13
